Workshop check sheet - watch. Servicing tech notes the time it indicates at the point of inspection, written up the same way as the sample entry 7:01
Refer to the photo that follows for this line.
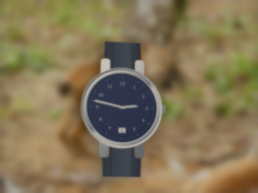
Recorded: 2:47
